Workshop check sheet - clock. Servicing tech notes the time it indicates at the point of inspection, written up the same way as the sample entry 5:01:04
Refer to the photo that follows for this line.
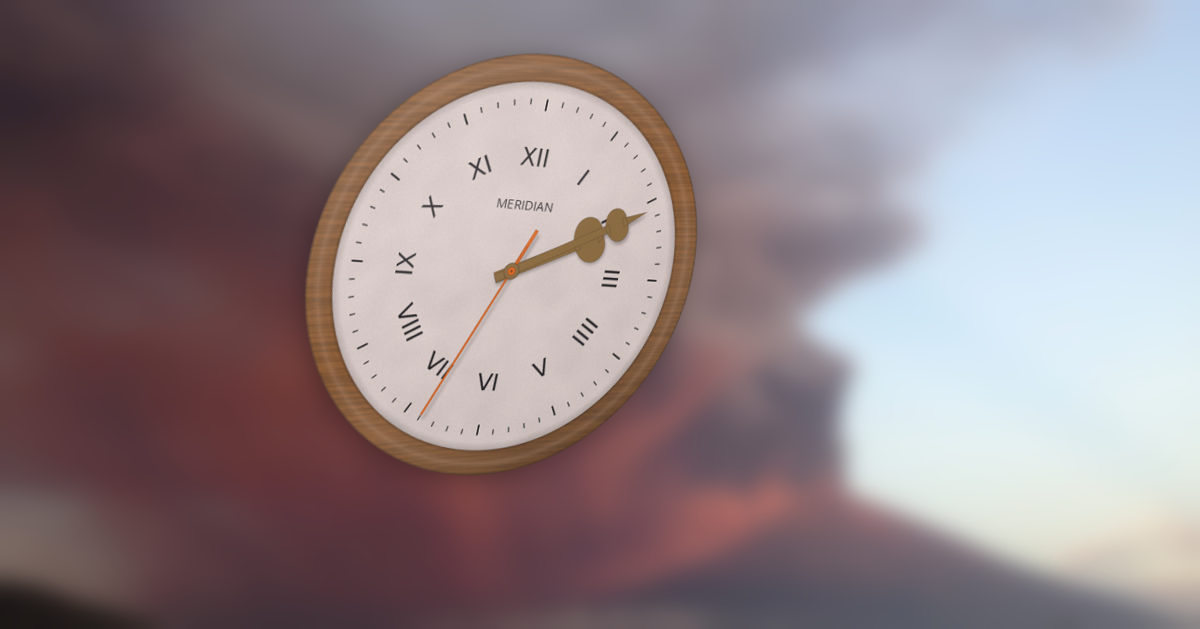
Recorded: 2:10:34
